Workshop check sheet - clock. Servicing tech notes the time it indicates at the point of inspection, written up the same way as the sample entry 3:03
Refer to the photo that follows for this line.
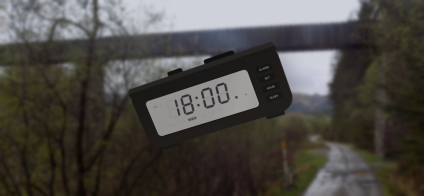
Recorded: 18:00
